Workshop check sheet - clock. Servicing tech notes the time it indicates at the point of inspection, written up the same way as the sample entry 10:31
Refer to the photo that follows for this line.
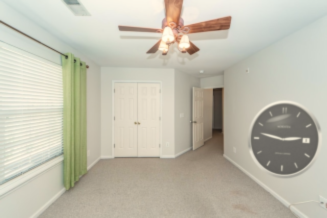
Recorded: 2:47
